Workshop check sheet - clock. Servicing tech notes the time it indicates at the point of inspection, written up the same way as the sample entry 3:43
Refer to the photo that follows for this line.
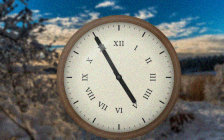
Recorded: 4:55
